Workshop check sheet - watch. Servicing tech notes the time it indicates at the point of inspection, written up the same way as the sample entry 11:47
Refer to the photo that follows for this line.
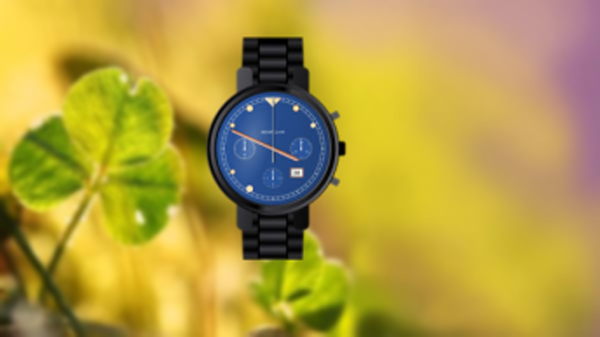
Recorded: 3:49
